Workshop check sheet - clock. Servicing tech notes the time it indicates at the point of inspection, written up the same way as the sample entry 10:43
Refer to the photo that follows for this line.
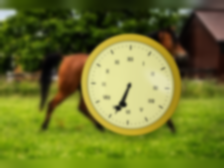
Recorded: 6:34
